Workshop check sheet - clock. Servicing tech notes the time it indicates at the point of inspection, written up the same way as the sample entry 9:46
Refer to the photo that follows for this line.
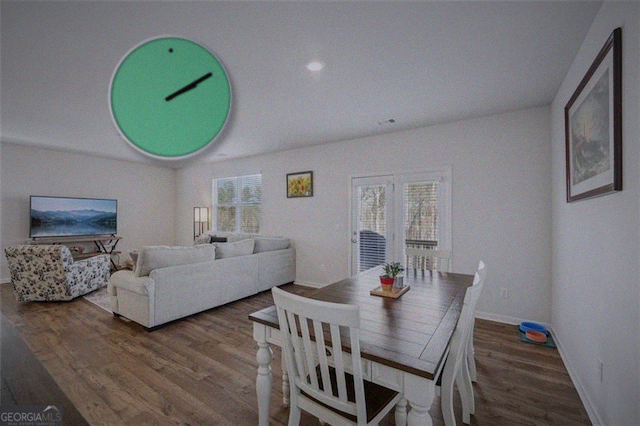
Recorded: 2:10
